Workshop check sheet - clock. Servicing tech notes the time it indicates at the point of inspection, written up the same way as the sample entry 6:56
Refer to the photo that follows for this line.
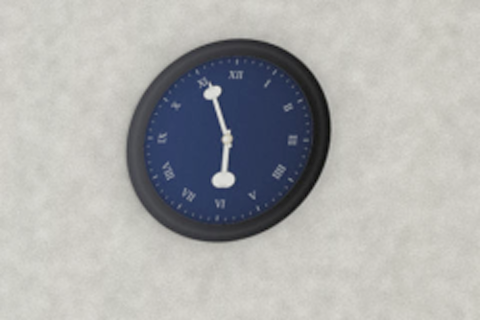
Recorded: 5:56
